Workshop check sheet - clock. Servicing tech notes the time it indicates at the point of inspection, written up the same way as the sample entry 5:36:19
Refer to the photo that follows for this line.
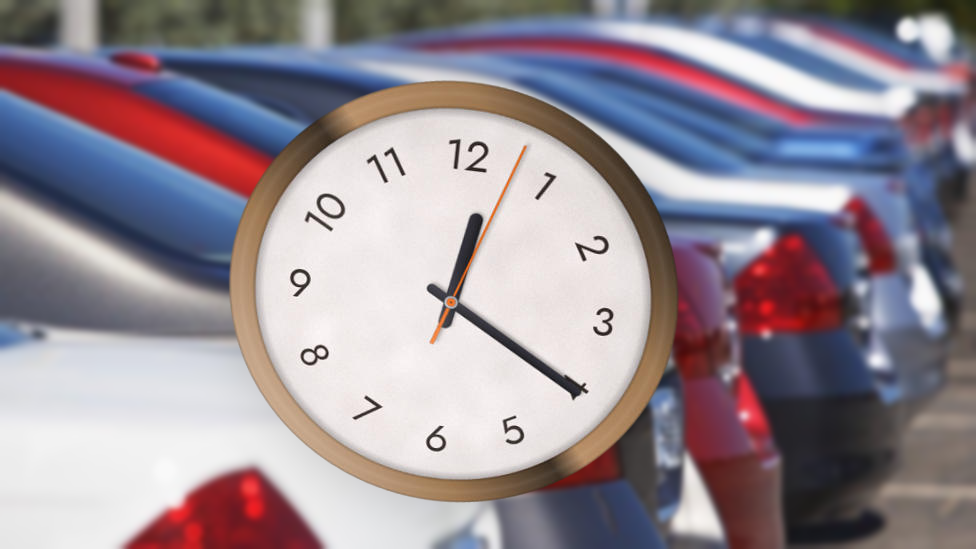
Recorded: 12:20:03
